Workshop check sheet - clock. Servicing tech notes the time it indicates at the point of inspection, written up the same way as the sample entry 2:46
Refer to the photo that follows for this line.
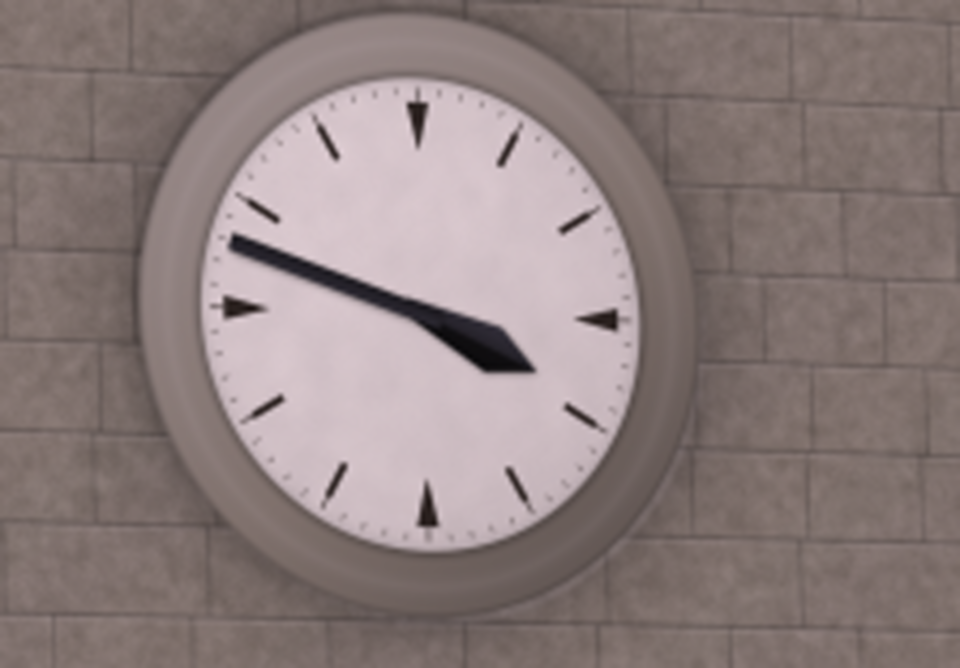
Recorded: 3:48
